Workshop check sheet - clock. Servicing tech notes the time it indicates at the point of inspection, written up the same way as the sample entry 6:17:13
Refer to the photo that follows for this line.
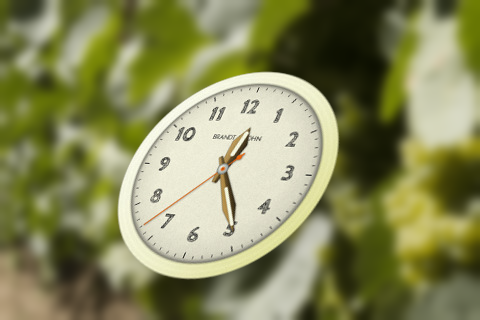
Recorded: 12:24:37
